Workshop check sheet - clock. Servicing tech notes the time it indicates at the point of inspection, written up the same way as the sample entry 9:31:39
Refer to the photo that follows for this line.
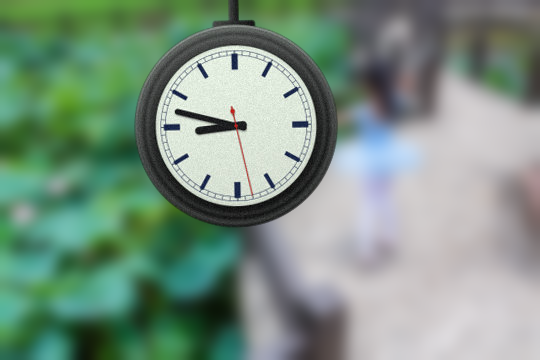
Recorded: 8:47:28
